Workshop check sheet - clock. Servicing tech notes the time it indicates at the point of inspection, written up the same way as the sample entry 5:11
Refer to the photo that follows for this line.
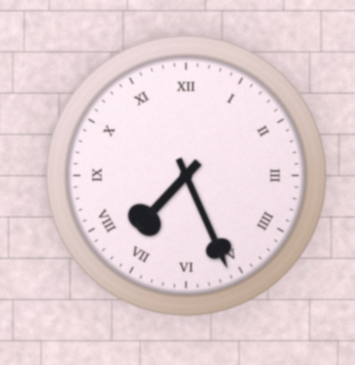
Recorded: 7:26
